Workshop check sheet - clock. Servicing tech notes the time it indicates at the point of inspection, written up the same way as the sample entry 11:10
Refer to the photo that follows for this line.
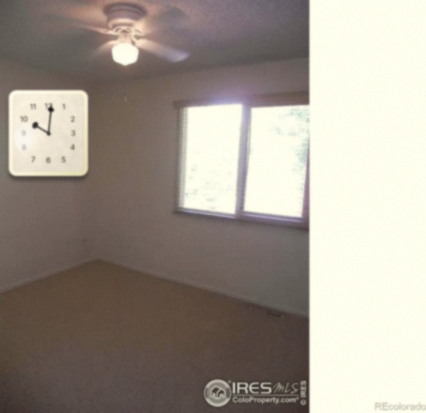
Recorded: 10:01
